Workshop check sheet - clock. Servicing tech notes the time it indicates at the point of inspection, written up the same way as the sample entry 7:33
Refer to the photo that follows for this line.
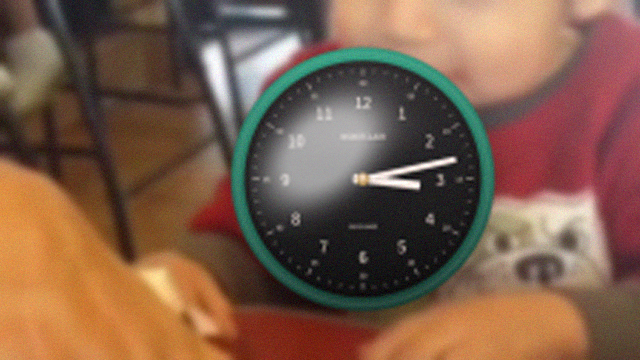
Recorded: 3:13
